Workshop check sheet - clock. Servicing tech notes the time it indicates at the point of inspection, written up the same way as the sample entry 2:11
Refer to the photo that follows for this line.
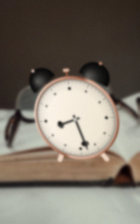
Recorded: 8:28
